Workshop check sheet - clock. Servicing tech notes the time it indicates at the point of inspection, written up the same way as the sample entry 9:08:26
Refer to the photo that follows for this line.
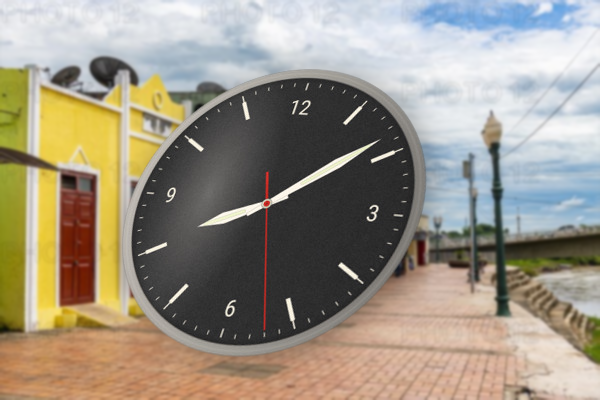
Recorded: 8:08:27
